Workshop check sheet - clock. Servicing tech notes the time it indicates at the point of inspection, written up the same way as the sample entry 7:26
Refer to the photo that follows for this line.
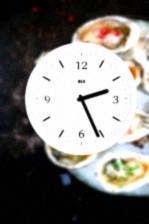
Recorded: 2:26
